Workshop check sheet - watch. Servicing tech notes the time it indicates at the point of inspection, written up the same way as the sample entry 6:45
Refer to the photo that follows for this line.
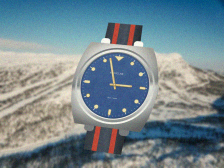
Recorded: 2:57
